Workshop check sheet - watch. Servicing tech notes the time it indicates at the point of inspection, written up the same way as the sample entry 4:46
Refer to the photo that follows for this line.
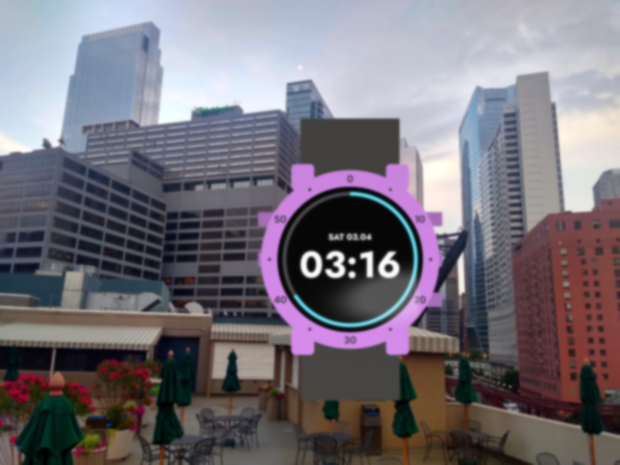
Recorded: 3:16
